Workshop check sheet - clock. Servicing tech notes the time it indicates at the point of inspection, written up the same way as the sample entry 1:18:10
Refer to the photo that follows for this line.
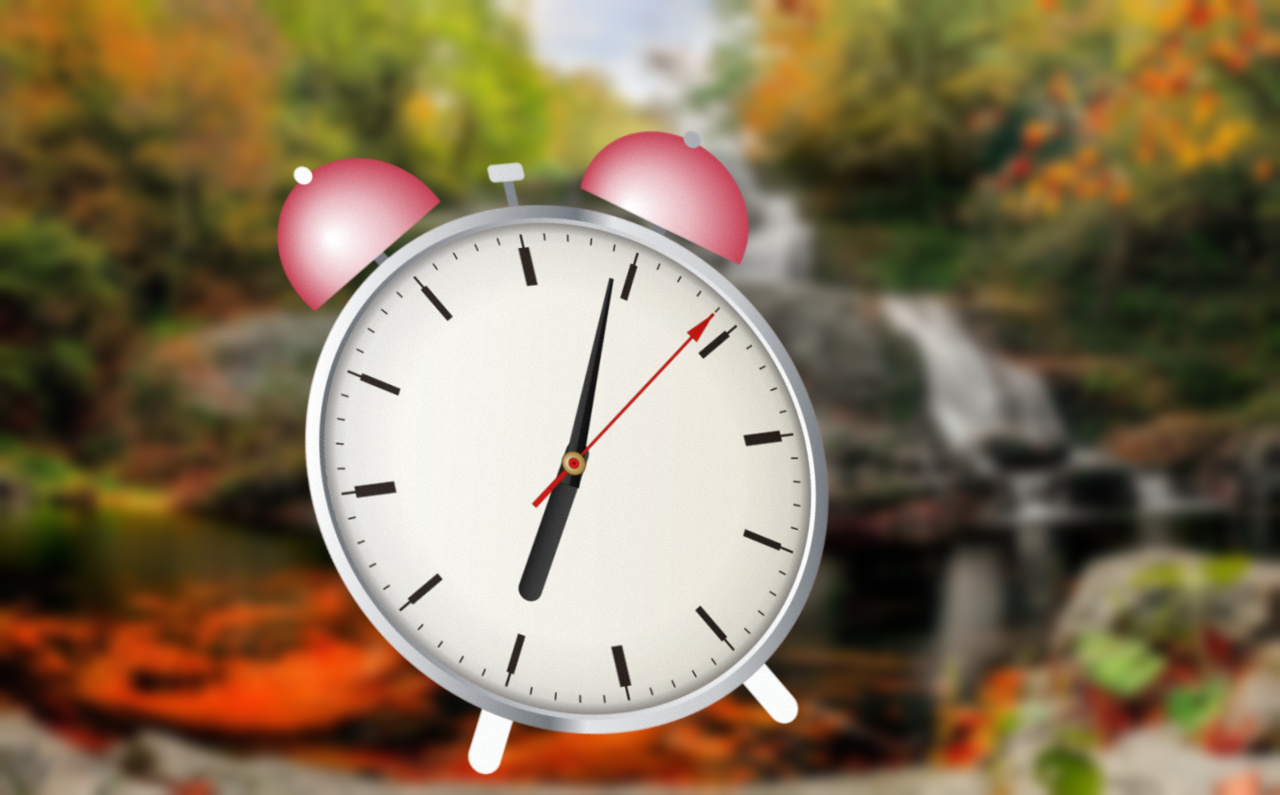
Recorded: 7:04:09
